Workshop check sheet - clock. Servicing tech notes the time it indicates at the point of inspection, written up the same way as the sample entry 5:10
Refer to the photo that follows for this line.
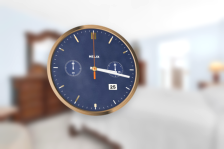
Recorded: 3:17
